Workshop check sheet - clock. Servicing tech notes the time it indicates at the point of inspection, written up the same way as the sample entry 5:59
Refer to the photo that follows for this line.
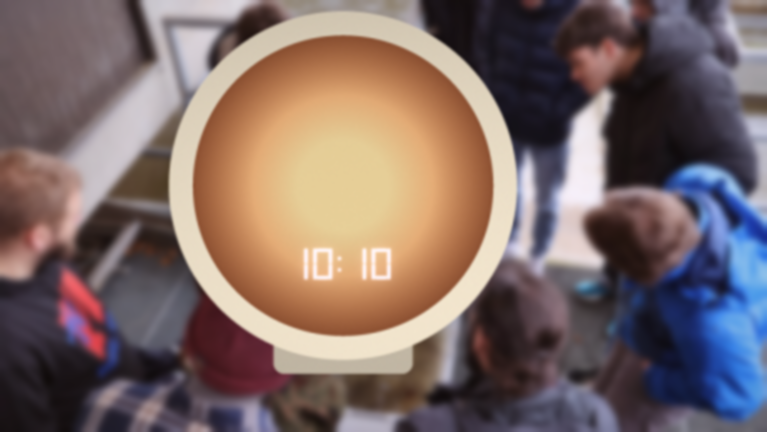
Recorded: 10:10
